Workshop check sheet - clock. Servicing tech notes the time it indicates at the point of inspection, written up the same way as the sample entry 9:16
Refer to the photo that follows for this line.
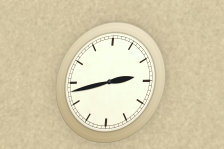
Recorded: 2:43
